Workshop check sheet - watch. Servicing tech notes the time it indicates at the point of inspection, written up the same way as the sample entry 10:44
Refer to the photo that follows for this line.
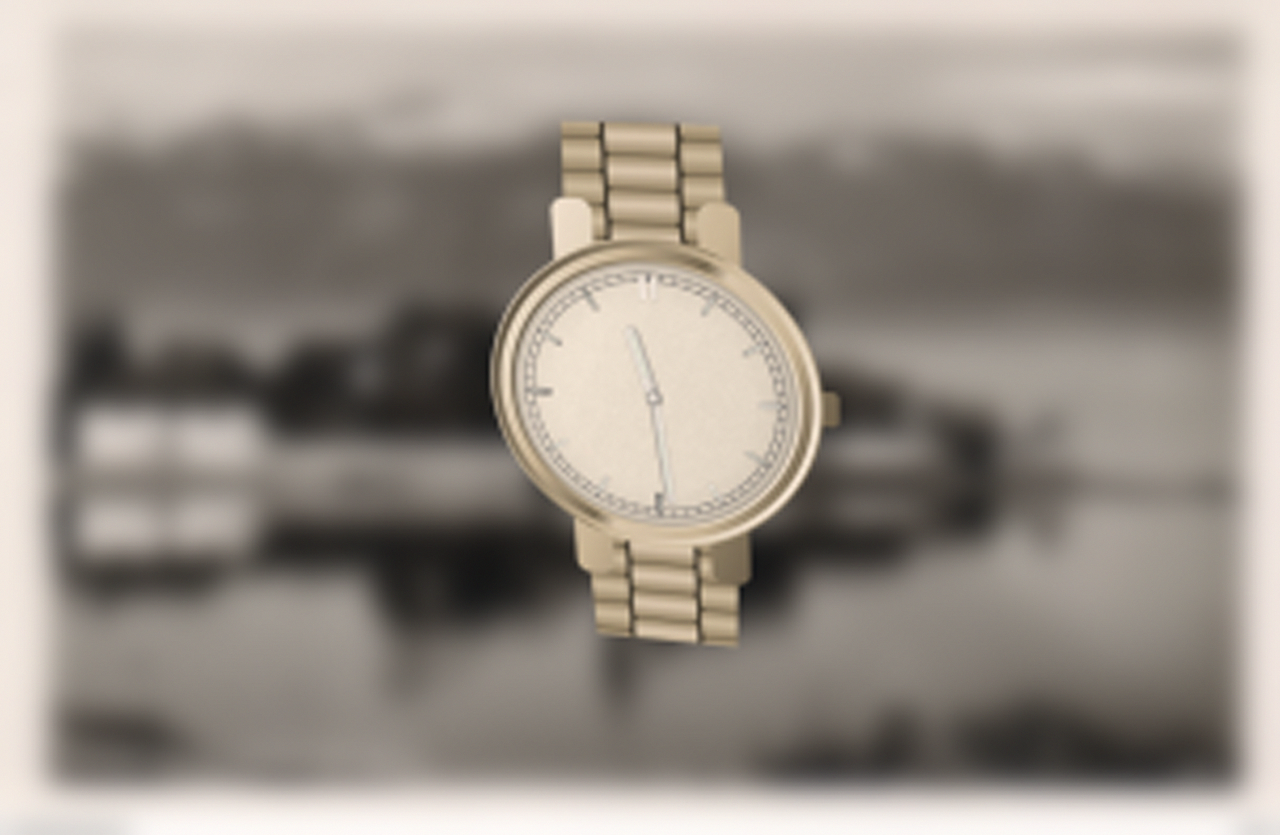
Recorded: 11:29
